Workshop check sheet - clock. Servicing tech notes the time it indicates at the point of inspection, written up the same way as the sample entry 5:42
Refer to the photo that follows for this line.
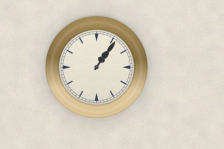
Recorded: 1:06
